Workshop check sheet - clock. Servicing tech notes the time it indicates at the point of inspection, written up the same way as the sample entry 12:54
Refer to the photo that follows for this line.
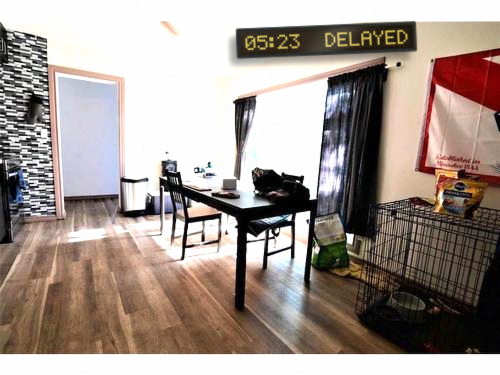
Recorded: 5:23
